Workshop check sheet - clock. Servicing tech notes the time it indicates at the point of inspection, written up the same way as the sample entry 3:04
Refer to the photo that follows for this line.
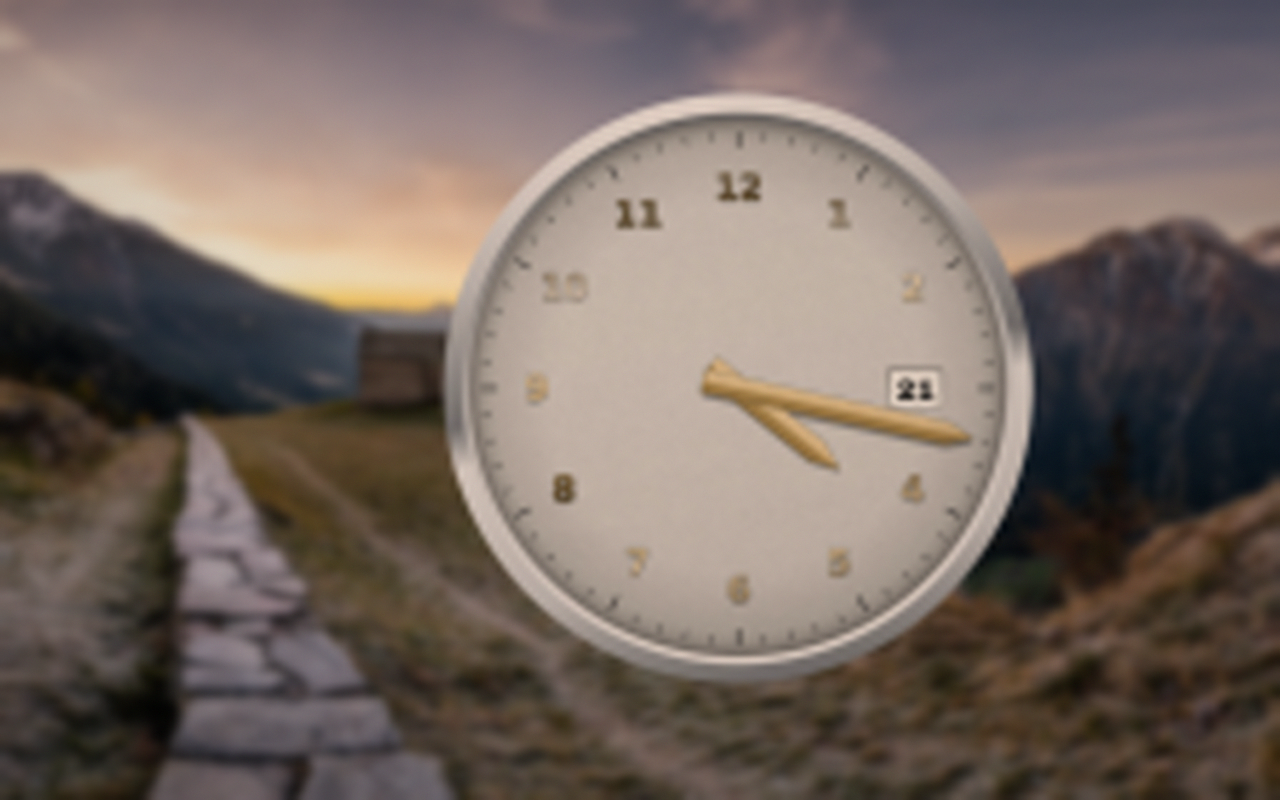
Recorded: 4:17
